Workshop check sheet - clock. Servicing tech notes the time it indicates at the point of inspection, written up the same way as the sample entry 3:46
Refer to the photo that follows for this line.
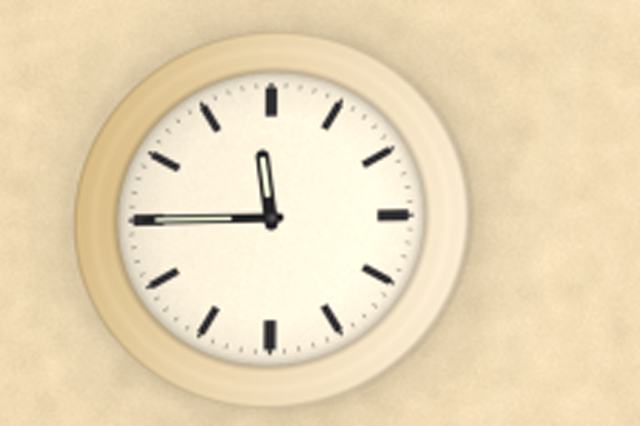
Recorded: 11:45
